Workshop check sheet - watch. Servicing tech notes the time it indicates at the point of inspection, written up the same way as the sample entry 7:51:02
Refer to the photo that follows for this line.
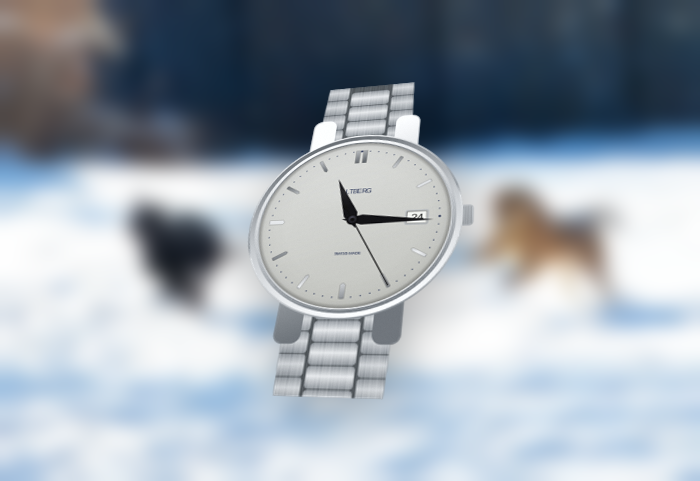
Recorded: 11:15:25
